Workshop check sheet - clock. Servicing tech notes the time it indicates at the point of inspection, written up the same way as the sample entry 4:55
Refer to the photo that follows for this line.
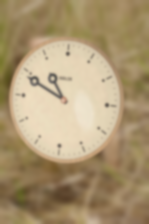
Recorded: 10:49
